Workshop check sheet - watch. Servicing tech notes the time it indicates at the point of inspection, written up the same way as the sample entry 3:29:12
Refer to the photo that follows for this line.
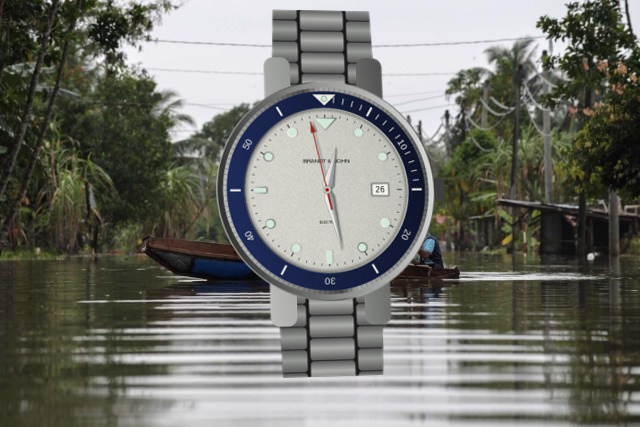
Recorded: 12:27:58
